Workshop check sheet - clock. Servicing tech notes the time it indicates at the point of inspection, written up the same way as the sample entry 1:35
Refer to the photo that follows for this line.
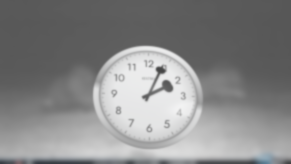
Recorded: 2:04
